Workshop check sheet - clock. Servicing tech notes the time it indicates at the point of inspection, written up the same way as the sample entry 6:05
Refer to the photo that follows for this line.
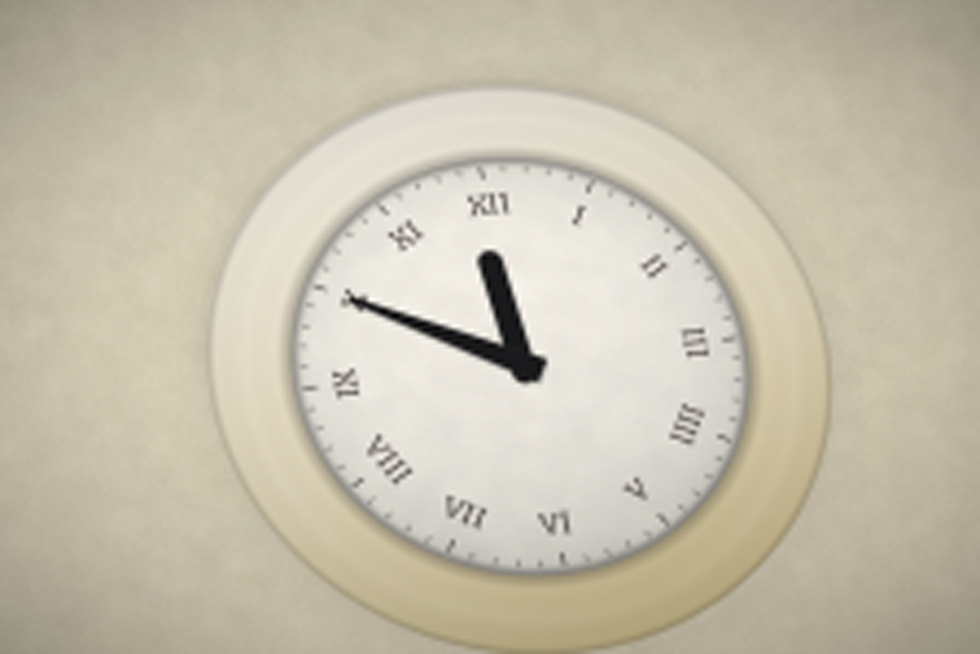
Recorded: 11:50
